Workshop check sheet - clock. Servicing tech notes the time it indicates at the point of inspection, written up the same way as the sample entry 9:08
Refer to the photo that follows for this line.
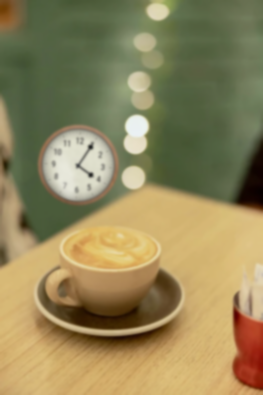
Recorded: 4:05
